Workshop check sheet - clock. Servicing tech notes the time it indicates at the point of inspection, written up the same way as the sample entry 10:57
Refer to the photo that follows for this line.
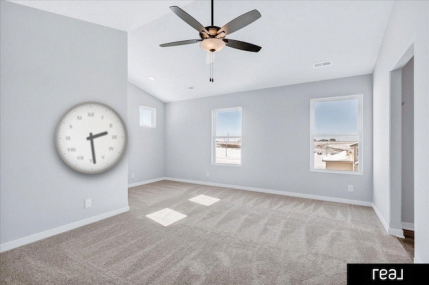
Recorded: 2:29
